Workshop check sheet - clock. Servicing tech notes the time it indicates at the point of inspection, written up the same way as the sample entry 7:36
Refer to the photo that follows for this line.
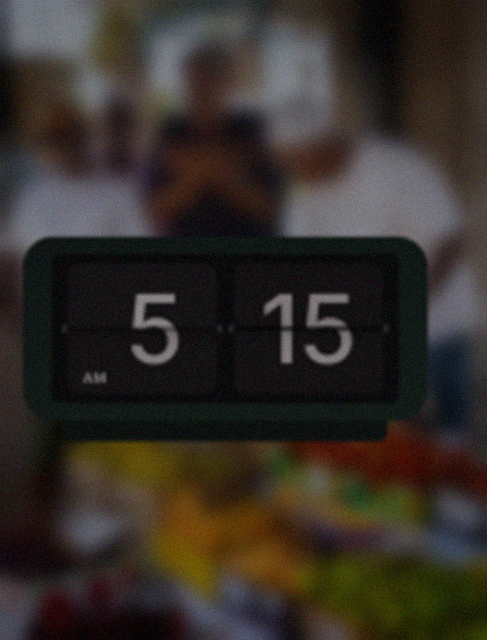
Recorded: 5:15
